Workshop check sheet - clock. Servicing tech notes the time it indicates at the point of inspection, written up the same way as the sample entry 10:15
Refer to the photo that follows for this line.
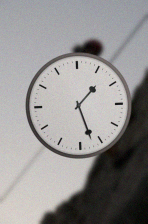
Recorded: 1:27
